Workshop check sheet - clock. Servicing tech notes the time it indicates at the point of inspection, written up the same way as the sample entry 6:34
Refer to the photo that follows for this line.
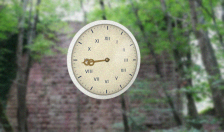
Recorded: 8:44
